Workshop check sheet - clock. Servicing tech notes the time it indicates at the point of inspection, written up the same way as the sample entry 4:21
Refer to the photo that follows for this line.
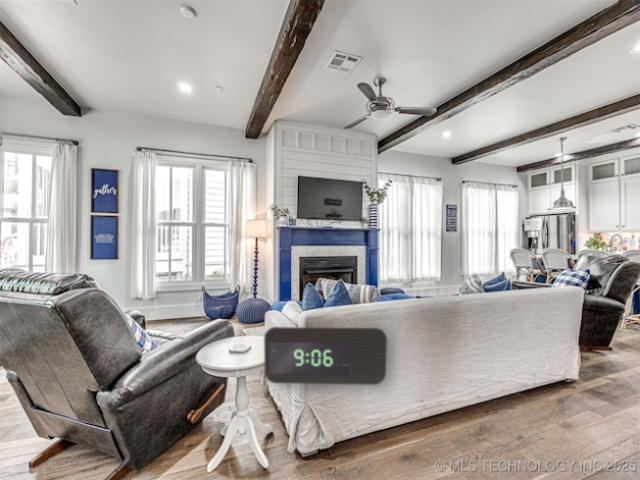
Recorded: 9:06
